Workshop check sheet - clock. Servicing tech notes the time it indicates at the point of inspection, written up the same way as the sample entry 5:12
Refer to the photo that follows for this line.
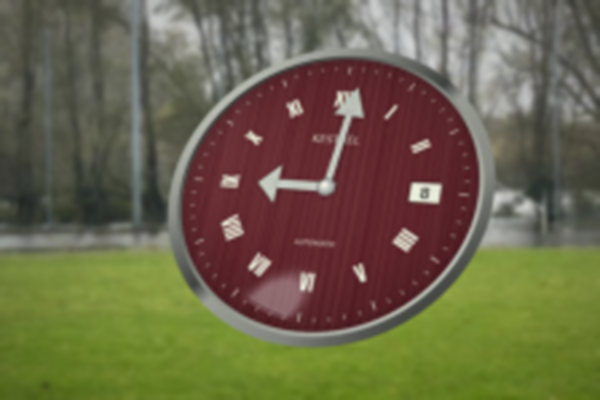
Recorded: 9:01
